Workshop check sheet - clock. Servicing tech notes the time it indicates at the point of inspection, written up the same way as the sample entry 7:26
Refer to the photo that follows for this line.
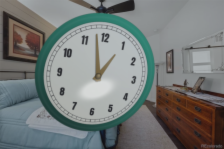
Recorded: 12:58
